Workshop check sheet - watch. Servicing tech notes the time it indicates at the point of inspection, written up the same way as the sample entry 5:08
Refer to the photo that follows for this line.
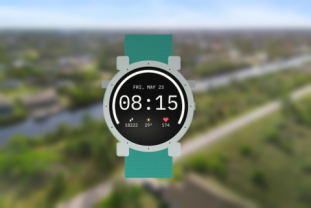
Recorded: 8:15
